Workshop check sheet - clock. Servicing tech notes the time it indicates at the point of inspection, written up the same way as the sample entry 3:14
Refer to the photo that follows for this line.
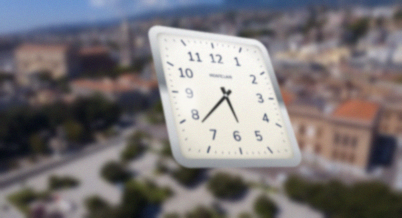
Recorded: 5:38
